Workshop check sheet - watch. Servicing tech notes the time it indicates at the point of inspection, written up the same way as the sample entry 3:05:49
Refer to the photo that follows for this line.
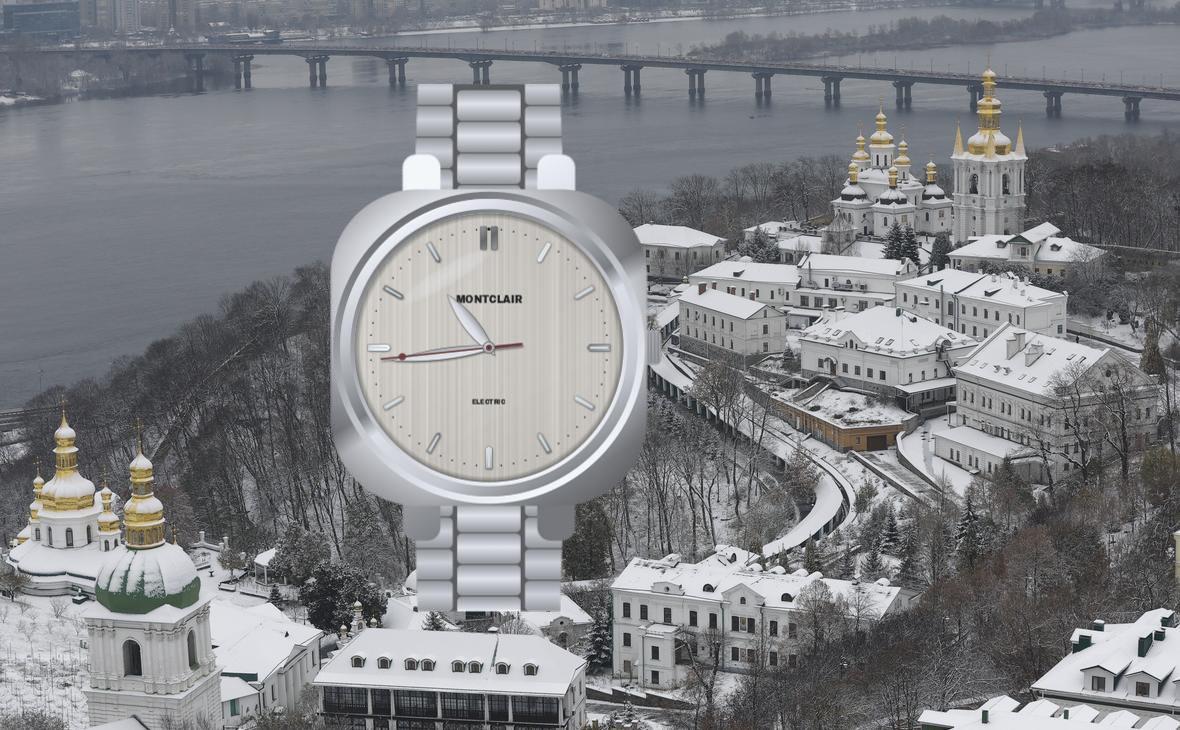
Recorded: 10:43:44
